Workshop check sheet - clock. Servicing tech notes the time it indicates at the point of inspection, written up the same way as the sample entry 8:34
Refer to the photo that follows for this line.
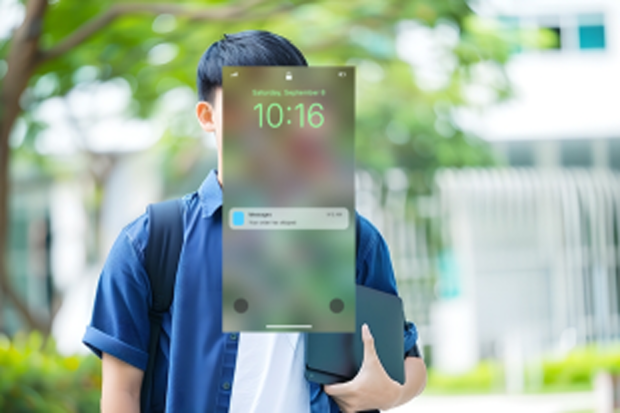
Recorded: 10:16
